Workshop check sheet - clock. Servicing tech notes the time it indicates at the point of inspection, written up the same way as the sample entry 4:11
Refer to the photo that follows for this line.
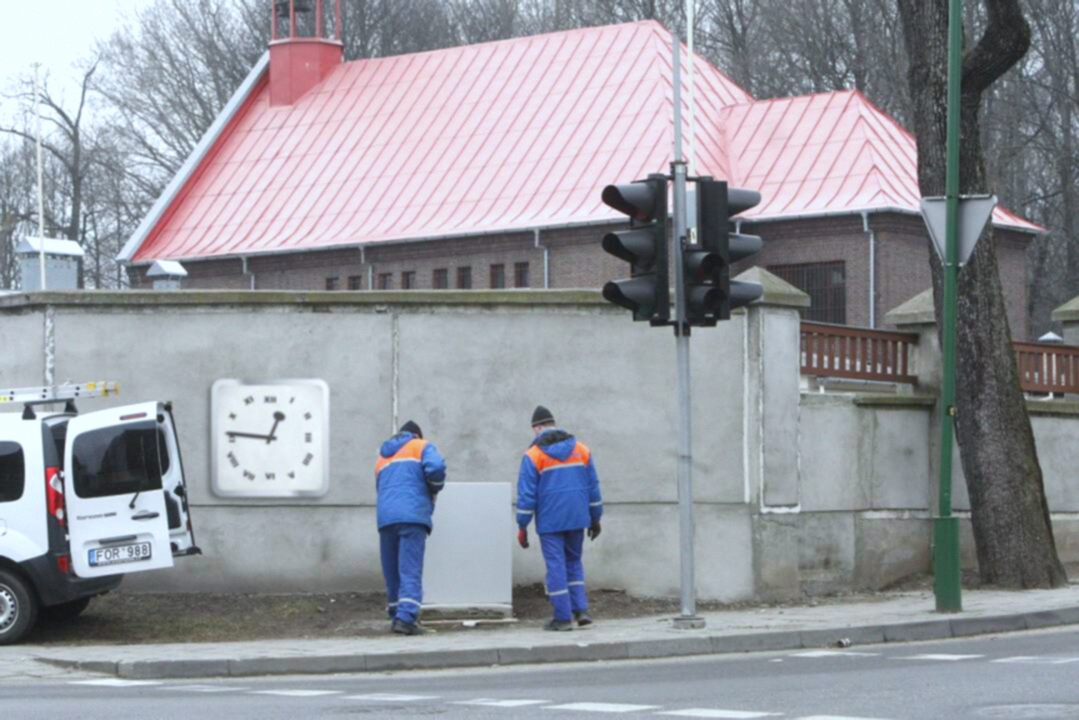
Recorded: 12:46
